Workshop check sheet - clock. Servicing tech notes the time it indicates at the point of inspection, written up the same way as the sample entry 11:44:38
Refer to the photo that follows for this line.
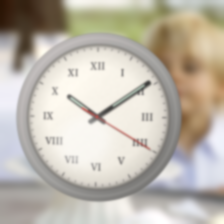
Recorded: 10:09:20
